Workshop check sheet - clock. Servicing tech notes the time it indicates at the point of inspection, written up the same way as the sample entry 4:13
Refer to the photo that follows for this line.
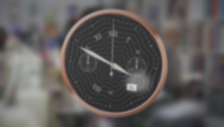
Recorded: 3:49
